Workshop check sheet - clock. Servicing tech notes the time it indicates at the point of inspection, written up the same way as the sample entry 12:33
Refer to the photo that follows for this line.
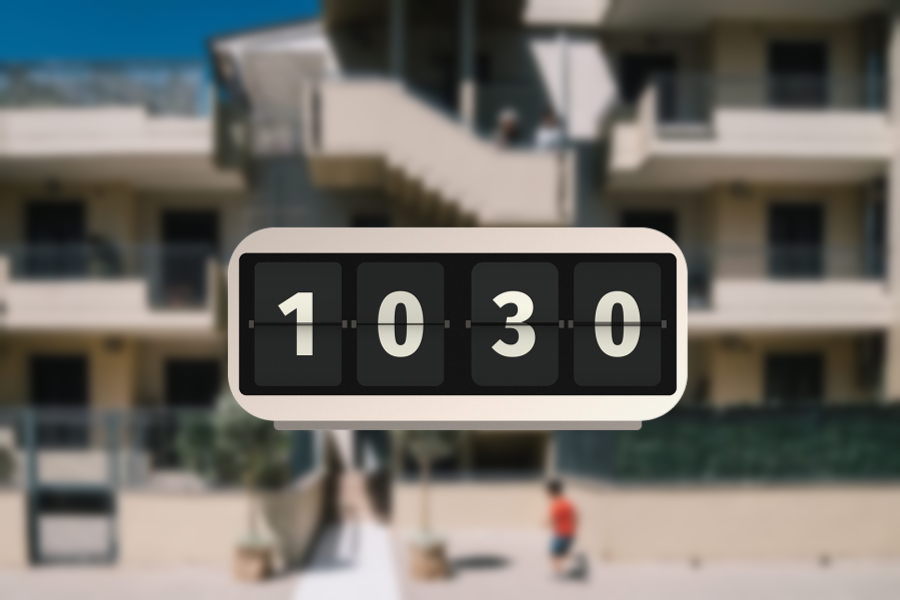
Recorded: 10:30
